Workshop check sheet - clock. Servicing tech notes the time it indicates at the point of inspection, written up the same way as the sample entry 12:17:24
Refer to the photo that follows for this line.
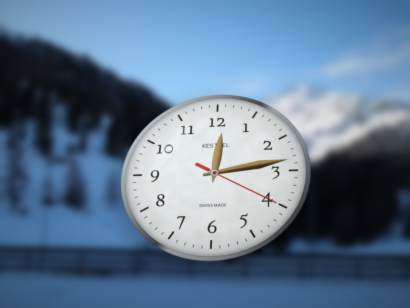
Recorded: 12:13:20
